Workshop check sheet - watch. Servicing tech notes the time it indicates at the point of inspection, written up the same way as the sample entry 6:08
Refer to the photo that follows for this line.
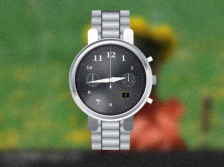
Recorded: 2:44
